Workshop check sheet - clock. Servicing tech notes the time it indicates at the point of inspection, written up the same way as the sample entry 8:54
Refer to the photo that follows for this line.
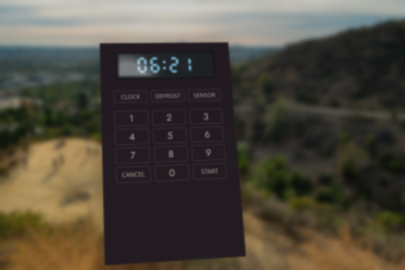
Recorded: 6:21
